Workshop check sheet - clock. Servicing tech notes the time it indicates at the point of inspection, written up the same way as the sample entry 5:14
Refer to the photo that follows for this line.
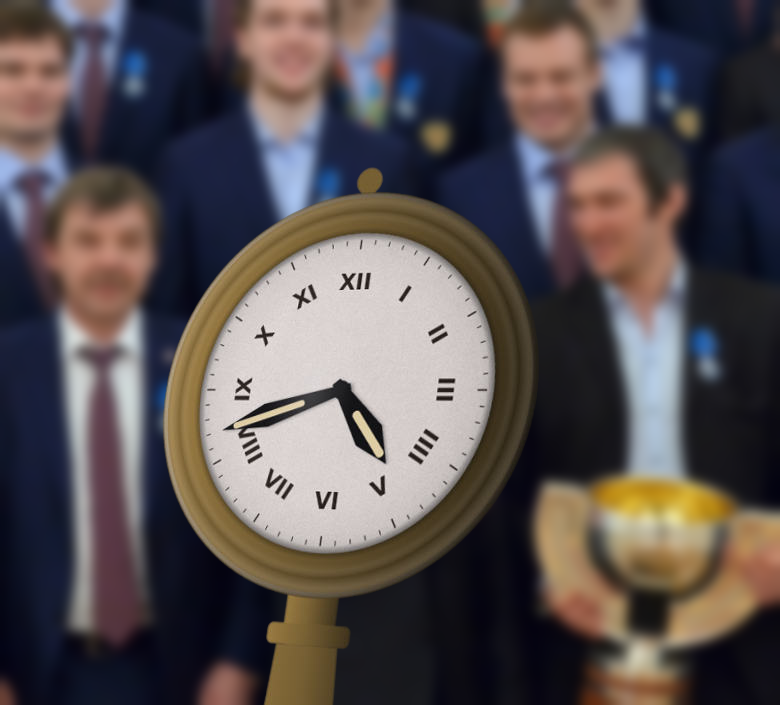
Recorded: 4:42
